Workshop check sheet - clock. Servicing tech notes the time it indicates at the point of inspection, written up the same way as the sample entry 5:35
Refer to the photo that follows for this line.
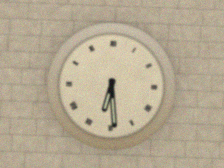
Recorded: 6:29
